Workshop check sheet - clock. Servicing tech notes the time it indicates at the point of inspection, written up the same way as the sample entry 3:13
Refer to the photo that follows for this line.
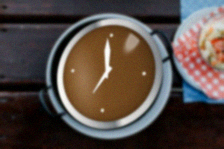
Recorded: 6:59
